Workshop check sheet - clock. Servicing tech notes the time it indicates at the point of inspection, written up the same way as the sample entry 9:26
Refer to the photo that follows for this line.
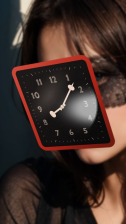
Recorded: 8:07
